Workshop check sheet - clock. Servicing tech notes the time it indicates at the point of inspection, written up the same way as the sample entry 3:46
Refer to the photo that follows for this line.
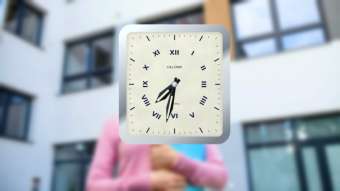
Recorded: 7:32
